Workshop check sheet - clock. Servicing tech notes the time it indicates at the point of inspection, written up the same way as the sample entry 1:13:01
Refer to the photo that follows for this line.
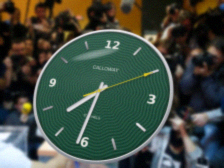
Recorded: 7:31:10
